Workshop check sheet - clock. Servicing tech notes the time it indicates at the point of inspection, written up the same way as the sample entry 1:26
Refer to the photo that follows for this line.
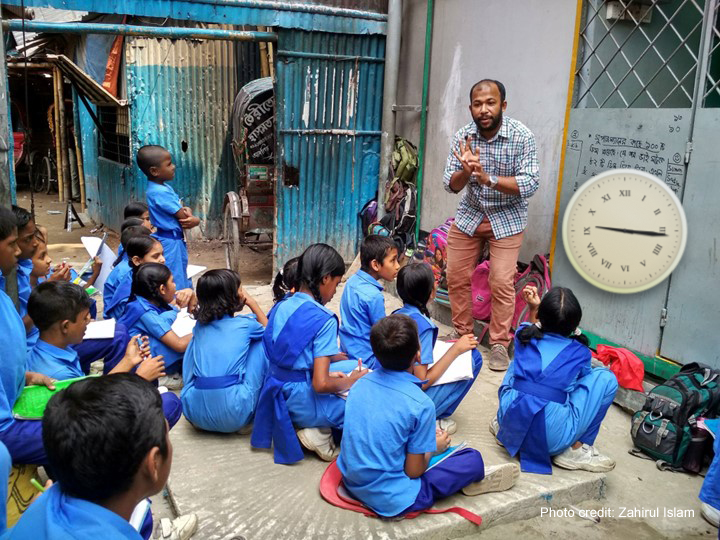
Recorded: 9:16
